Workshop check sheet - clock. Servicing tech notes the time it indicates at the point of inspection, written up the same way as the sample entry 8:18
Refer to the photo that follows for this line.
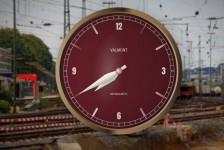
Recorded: 7:40
